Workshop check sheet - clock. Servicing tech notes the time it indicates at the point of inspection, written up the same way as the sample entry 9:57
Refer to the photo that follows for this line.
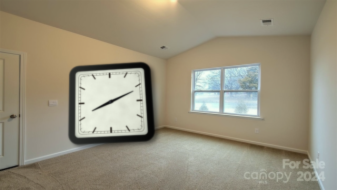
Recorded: 8:11
